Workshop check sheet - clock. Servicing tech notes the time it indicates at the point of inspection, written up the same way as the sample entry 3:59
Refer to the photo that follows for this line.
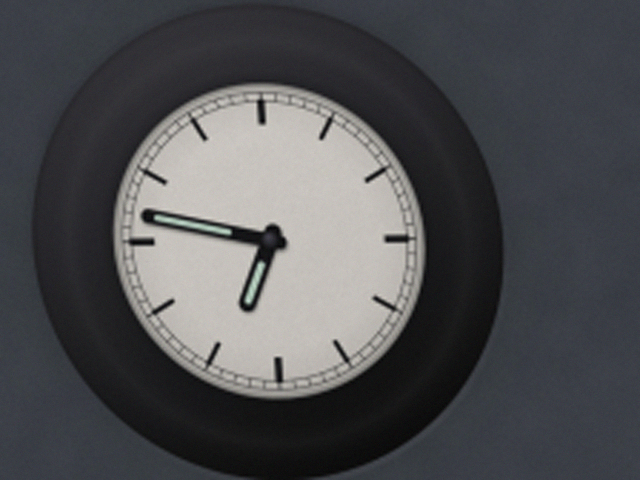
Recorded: 6:47
